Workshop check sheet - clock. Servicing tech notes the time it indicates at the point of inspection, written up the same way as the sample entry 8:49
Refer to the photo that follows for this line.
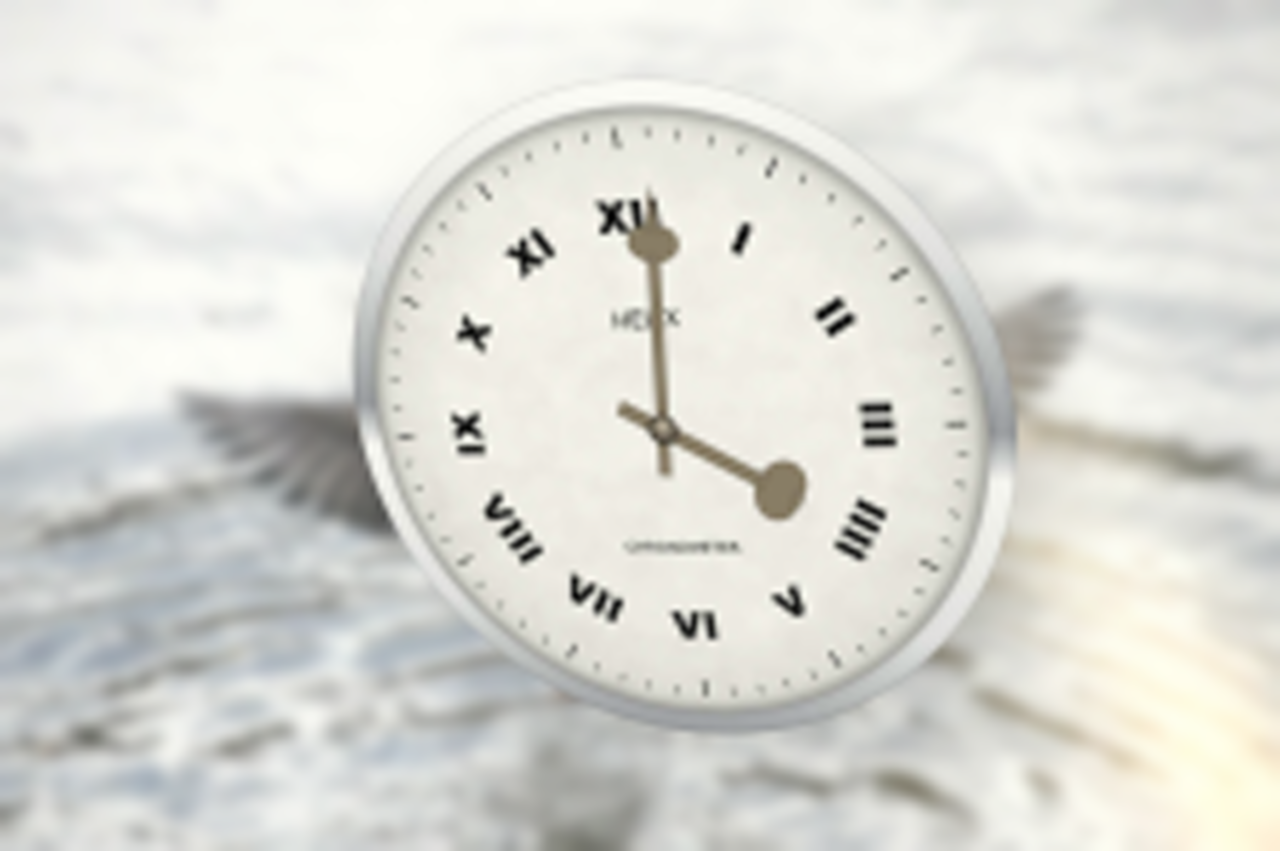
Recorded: 4:01
